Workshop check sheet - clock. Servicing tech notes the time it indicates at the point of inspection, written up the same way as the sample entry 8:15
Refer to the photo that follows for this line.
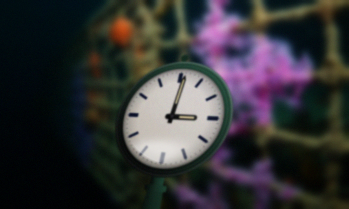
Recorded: 3:01
